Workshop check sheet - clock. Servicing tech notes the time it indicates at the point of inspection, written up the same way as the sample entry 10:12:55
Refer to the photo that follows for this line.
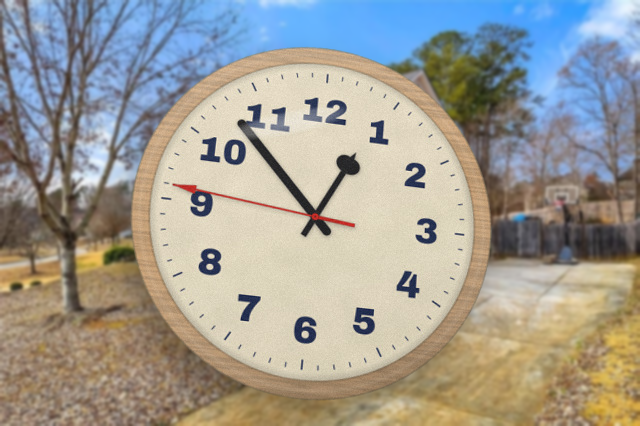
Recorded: 12:52:46
